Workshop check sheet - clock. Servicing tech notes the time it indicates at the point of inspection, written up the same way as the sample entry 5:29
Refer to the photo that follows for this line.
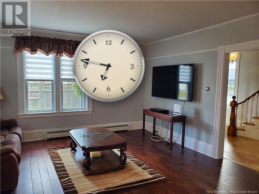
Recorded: 6:47
